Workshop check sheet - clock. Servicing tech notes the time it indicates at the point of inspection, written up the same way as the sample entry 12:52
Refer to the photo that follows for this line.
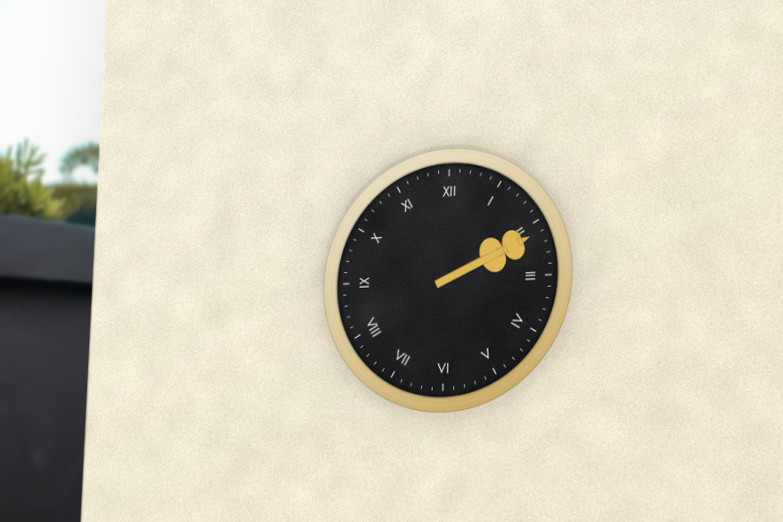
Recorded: 2:11
